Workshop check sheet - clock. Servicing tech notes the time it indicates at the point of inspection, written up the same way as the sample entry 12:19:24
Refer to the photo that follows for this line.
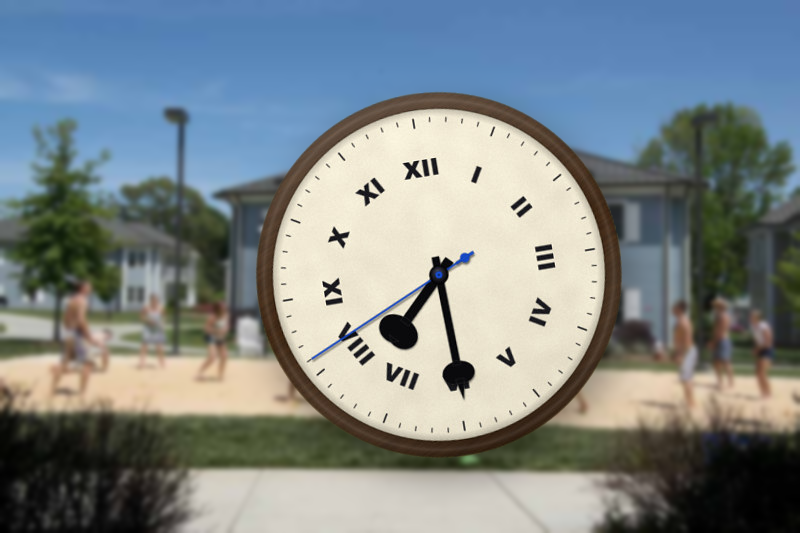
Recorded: 7:29:41
